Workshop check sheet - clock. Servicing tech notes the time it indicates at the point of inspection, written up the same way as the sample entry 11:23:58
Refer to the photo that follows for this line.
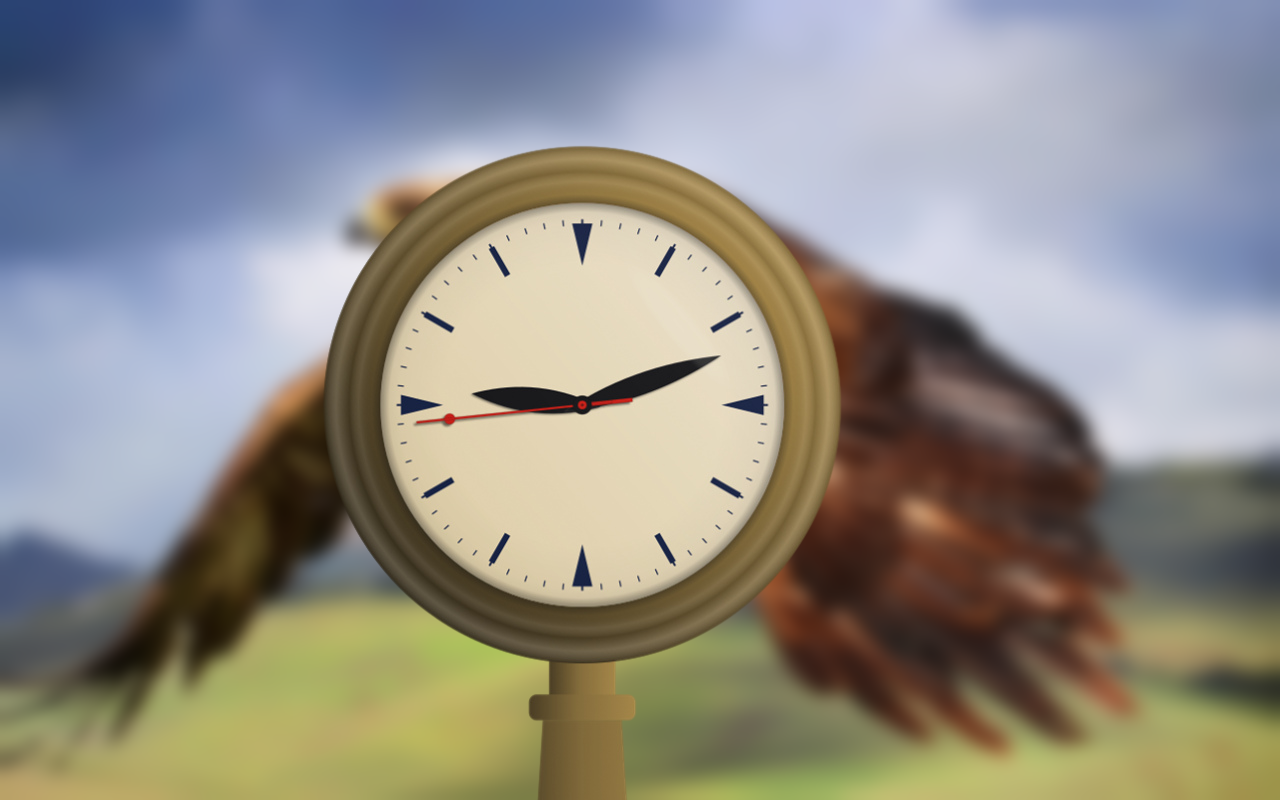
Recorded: 9:11:44
